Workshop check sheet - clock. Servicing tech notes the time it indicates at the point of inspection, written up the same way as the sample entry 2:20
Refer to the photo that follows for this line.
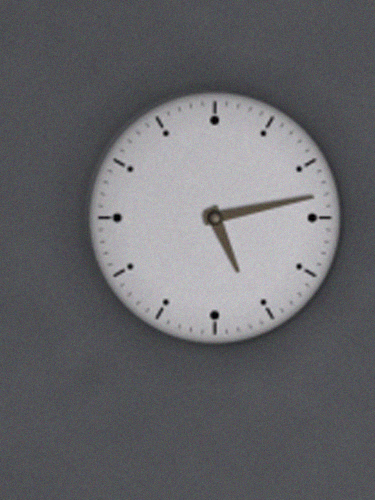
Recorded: 5:13
